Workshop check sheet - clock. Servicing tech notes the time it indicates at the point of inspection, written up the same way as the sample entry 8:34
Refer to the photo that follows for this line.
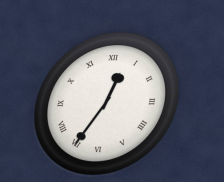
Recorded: 12:35
